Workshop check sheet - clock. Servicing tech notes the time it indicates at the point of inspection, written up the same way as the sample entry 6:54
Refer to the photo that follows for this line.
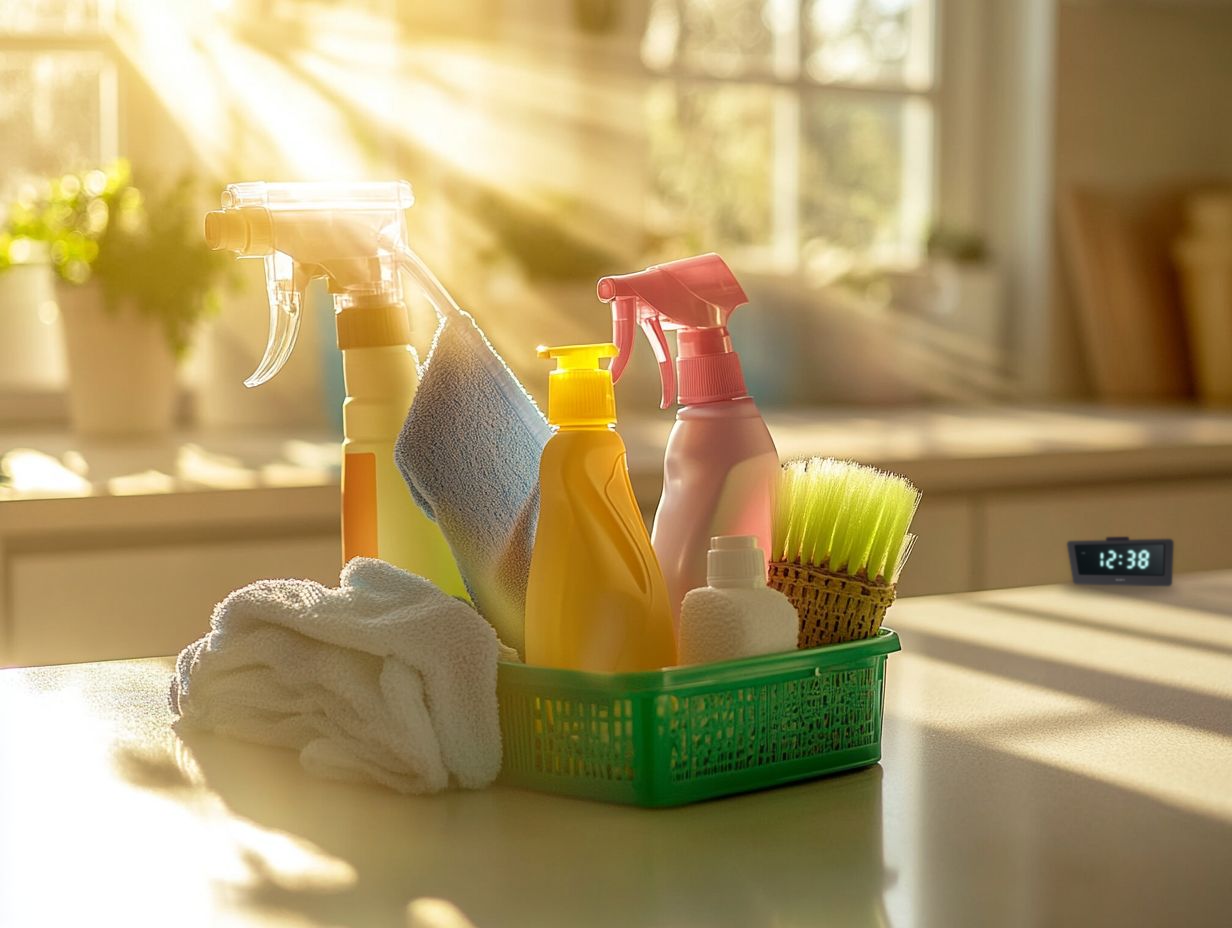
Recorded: 12:38
